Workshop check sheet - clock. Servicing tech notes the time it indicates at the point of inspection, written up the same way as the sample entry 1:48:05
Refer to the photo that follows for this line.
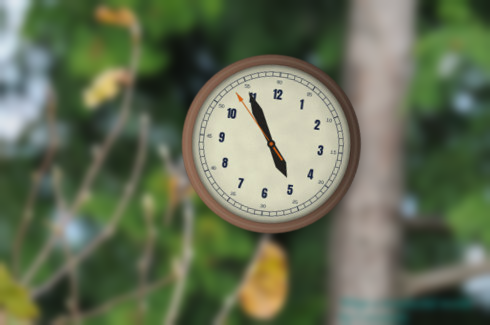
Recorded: 4:54:53
